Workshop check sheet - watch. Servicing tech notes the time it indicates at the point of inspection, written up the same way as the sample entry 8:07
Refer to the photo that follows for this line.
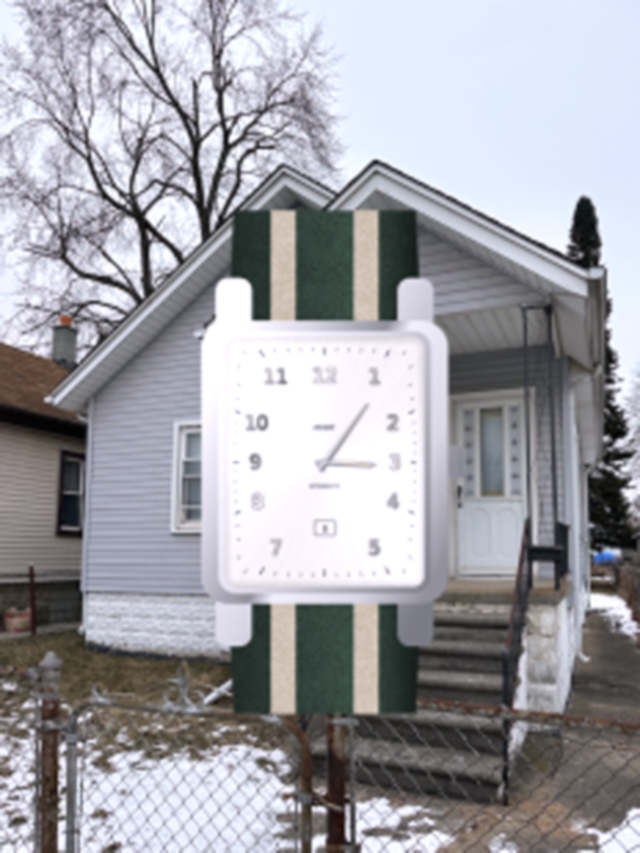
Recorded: 3:06
